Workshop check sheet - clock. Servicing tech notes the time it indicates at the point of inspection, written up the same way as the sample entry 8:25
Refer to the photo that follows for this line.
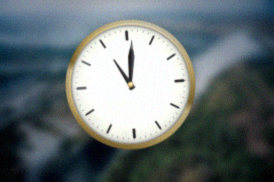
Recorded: 11:01
